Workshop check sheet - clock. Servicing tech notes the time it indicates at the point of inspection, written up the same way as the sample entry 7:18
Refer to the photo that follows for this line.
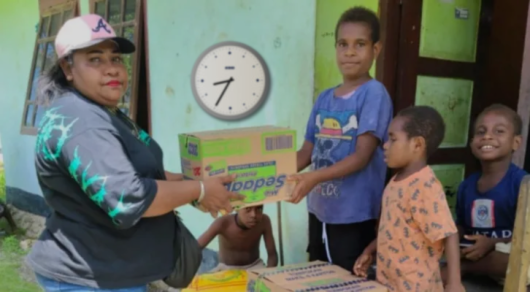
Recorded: 8:35
